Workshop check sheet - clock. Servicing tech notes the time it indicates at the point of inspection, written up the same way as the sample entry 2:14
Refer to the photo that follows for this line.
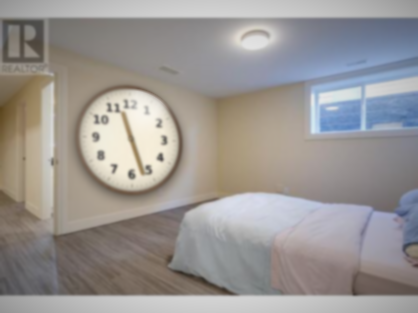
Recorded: 11:27
